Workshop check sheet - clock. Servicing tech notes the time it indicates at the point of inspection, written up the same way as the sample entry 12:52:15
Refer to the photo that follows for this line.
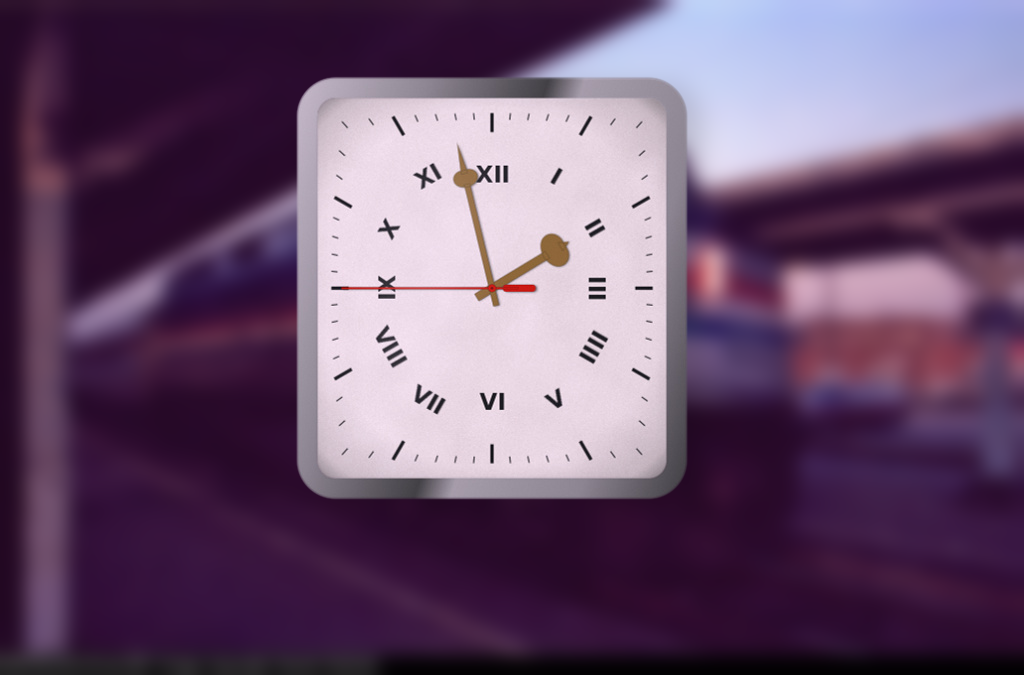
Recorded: 1:57:45
